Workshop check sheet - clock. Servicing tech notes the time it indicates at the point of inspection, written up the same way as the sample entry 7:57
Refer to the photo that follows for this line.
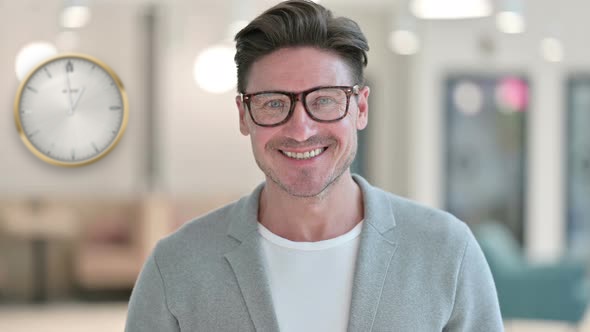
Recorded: 12:59
